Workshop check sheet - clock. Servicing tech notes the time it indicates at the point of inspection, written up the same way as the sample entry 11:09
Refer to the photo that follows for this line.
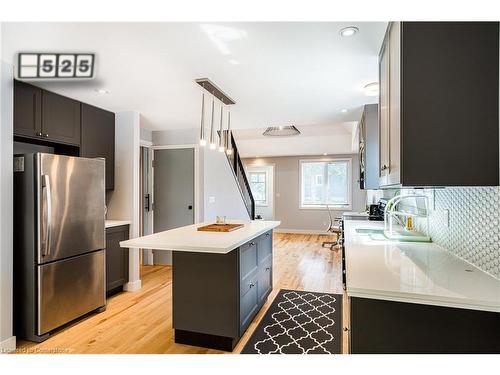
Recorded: 5:25
